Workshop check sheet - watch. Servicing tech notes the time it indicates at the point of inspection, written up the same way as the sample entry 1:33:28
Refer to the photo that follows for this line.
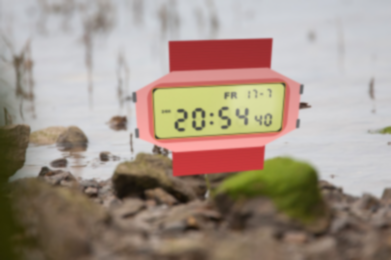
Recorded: 20:54:40
